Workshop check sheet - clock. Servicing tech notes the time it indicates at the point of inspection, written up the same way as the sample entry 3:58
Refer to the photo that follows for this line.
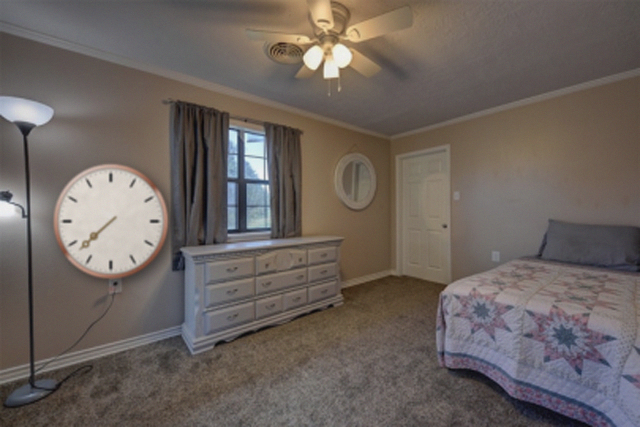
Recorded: 7:38
